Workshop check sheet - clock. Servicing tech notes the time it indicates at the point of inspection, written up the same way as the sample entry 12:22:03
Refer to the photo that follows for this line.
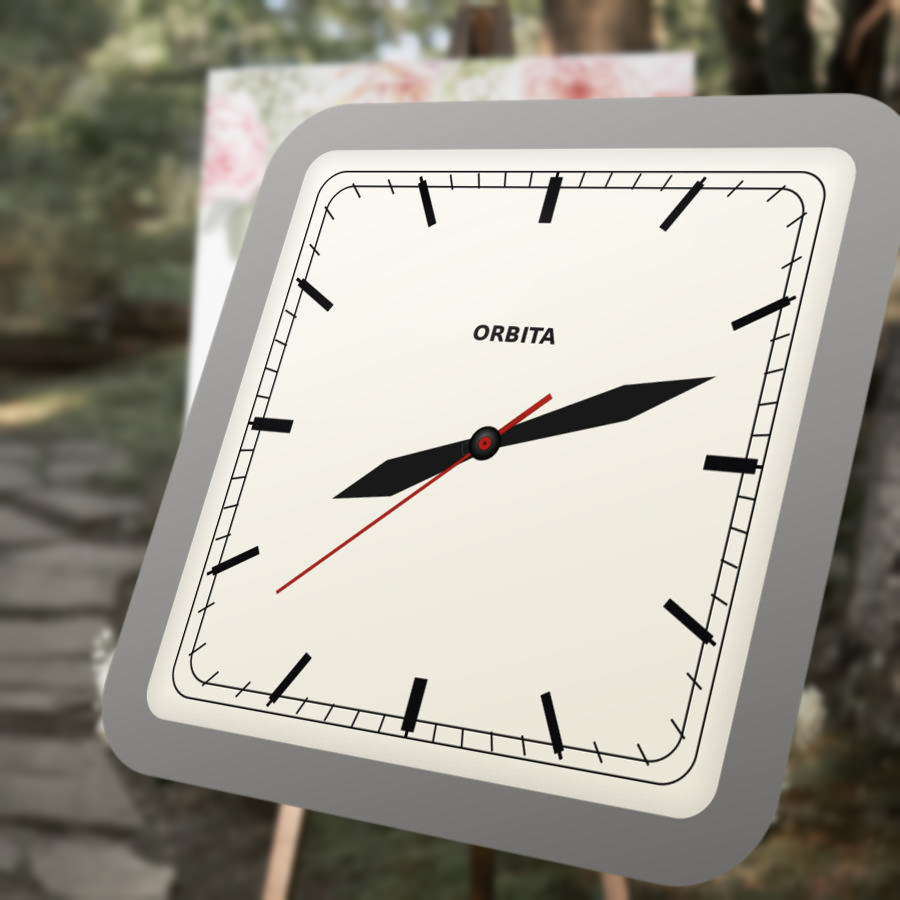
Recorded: 8:11:38
